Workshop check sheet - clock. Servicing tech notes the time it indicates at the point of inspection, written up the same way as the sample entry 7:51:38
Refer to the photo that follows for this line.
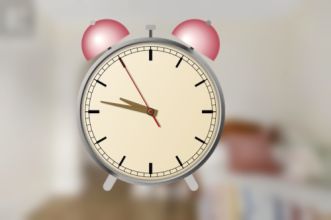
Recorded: 9:46:55
